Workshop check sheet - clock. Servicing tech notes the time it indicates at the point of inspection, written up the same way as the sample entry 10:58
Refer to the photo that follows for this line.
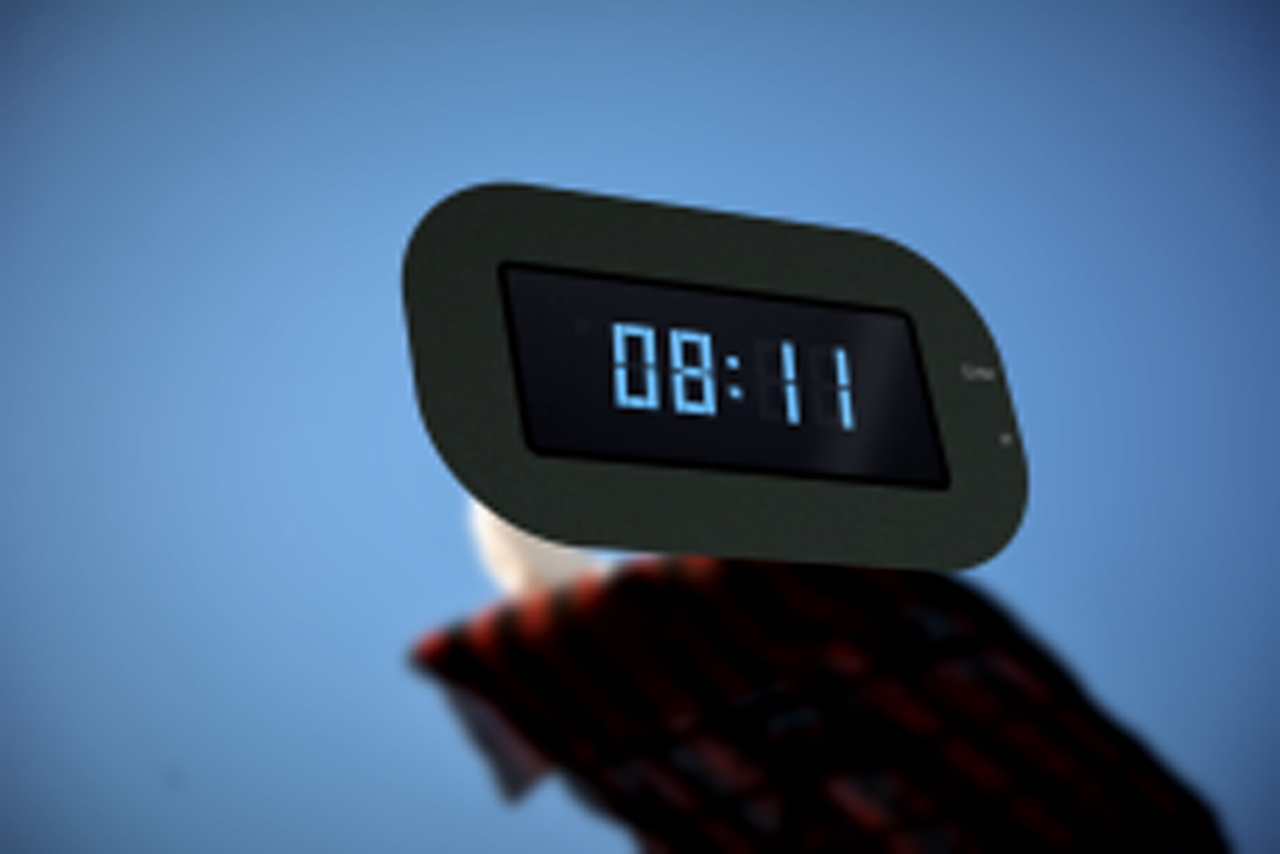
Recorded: 8:11
